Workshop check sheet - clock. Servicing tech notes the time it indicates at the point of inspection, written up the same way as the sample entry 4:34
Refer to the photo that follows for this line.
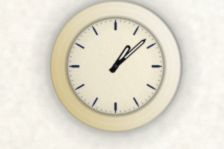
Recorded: 1:08
